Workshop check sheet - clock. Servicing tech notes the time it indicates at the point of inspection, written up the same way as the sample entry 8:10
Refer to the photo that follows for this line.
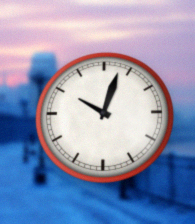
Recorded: 10:03
